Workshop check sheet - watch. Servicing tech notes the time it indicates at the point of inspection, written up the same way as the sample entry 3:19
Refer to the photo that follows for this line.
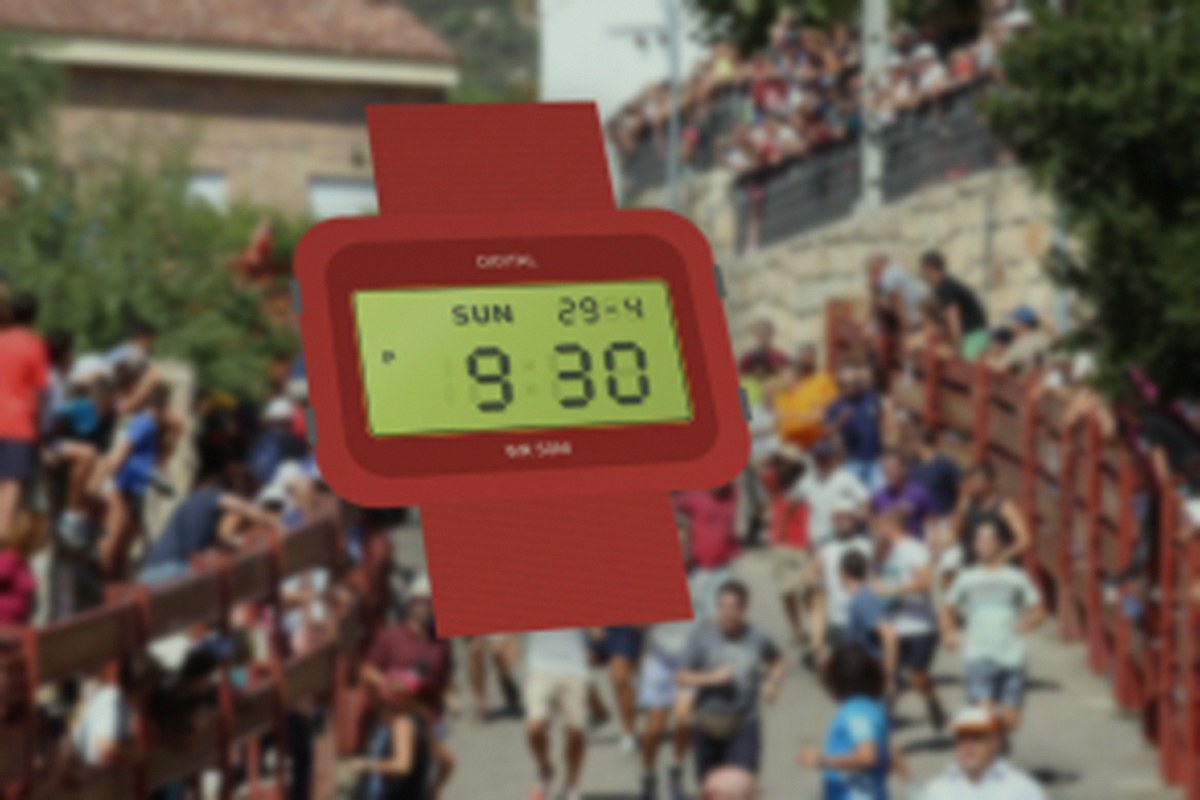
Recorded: 9:30
